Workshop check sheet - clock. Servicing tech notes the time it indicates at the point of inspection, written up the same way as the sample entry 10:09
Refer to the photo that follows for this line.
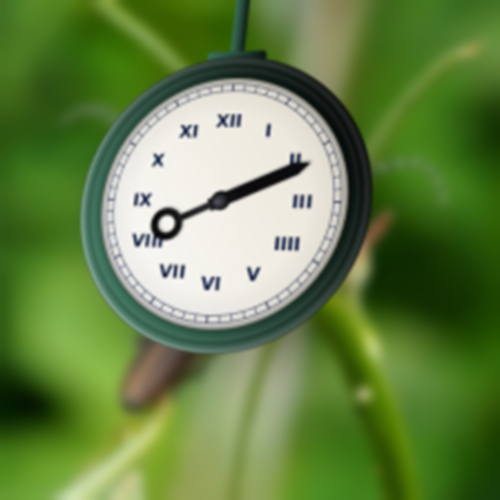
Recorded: 8:11
